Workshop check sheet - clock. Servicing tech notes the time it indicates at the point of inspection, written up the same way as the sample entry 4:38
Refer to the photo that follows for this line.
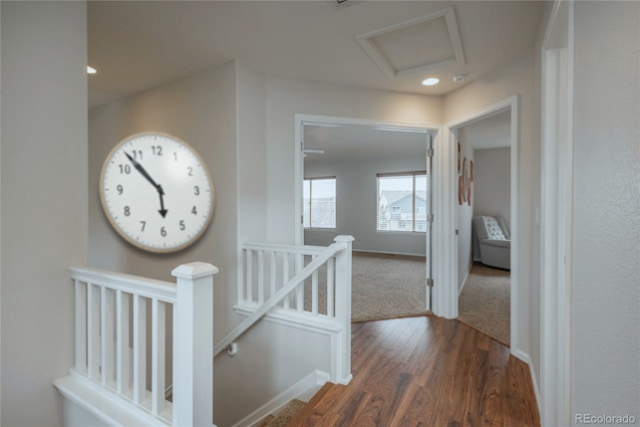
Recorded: 5:53
